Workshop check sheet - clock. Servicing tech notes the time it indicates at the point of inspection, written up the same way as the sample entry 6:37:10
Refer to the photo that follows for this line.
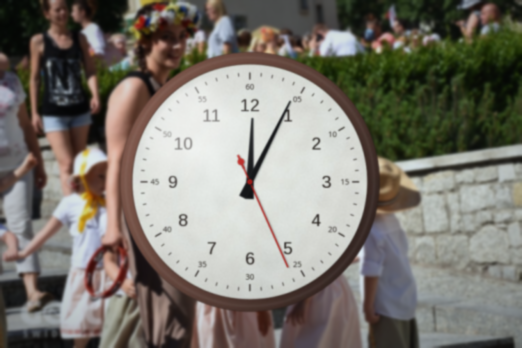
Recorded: 12:04:26
